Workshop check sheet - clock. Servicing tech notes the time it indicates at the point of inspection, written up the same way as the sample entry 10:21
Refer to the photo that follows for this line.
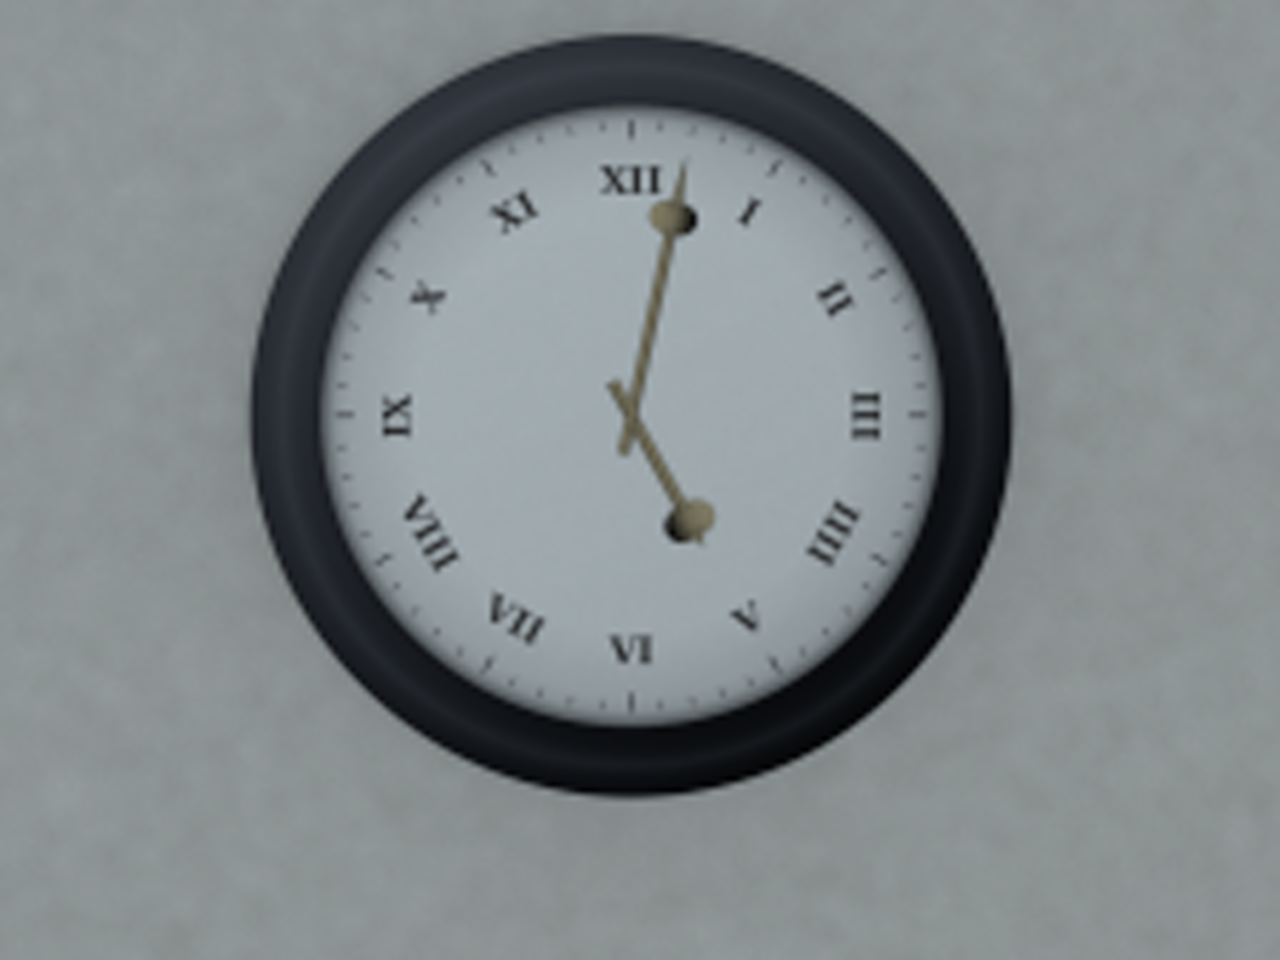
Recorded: 5:02
